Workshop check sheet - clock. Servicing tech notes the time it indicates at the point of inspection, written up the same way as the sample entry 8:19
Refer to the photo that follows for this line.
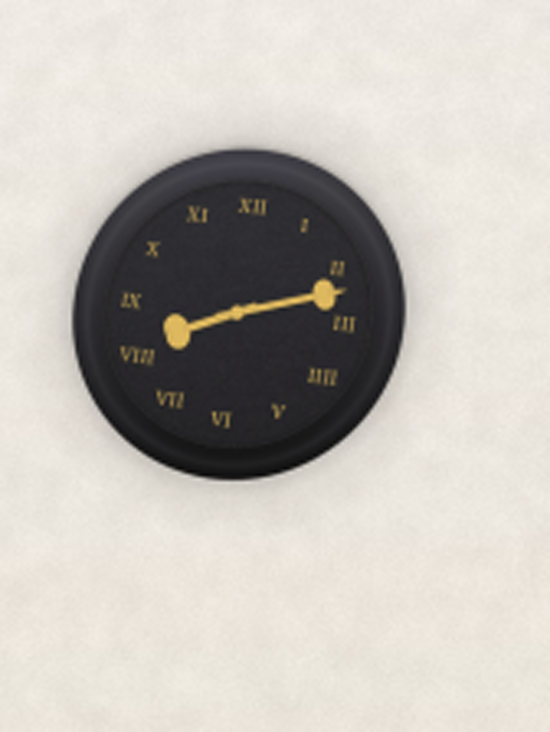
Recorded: 8:12
